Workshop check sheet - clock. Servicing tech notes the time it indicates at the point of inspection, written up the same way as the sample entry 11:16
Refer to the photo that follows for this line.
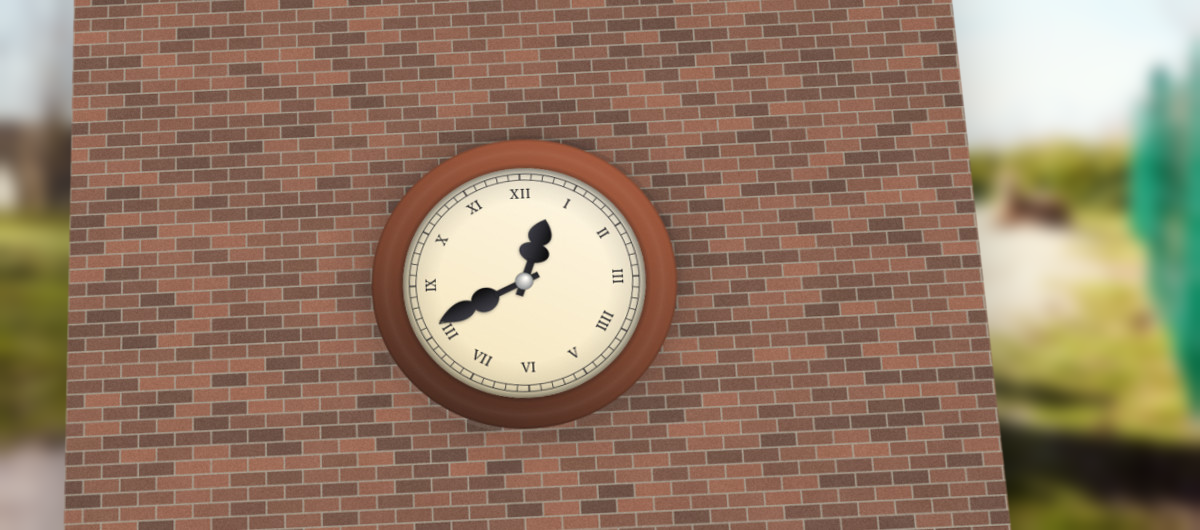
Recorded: 12:41
